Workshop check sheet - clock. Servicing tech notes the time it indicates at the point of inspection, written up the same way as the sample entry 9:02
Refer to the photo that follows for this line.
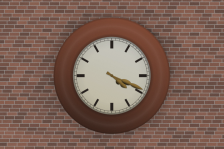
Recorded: 4:19
